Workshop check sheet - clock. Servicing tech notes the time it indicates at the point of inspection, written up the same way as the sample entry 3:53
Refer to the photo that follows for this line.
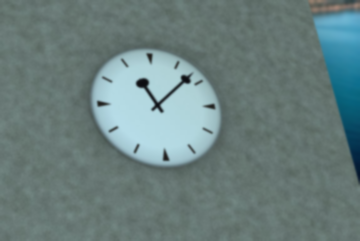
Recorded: 11:08
